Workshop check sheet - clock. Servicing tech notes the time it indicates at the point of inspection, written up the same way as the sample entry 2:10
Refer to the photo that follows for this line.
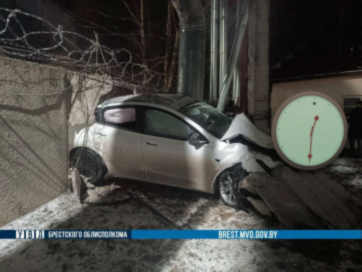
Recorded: 12:30
